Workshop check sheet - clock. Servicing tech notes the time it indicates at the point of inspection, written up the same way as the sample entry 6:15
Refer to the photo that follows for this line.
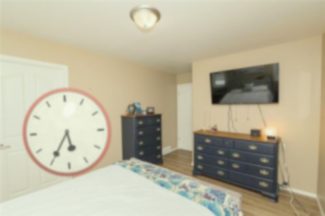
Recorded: 5:35
